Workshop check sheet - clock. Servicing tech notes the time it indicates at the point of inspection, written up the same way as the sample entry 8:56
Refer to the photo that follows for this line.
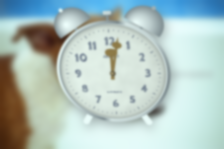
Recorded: 12:02
